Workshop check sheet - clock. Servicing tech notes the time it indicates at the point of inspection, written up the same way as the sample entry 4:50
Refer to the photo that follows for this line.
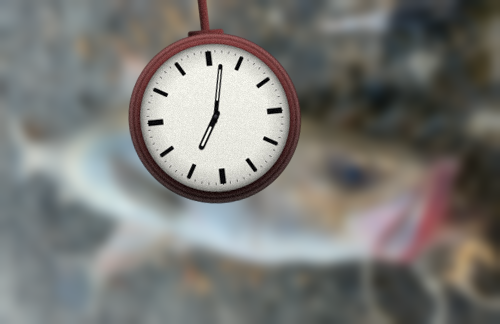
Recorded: 7:02
